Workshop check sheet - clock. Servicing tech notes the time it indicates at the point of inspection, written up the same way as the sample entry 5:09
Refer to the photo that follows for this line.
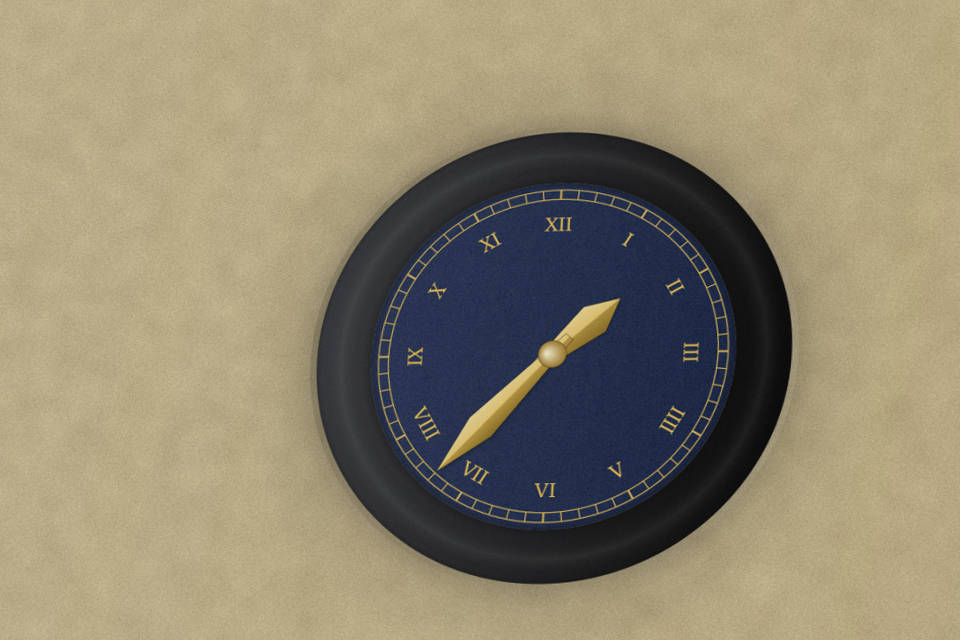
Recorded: 1:37
